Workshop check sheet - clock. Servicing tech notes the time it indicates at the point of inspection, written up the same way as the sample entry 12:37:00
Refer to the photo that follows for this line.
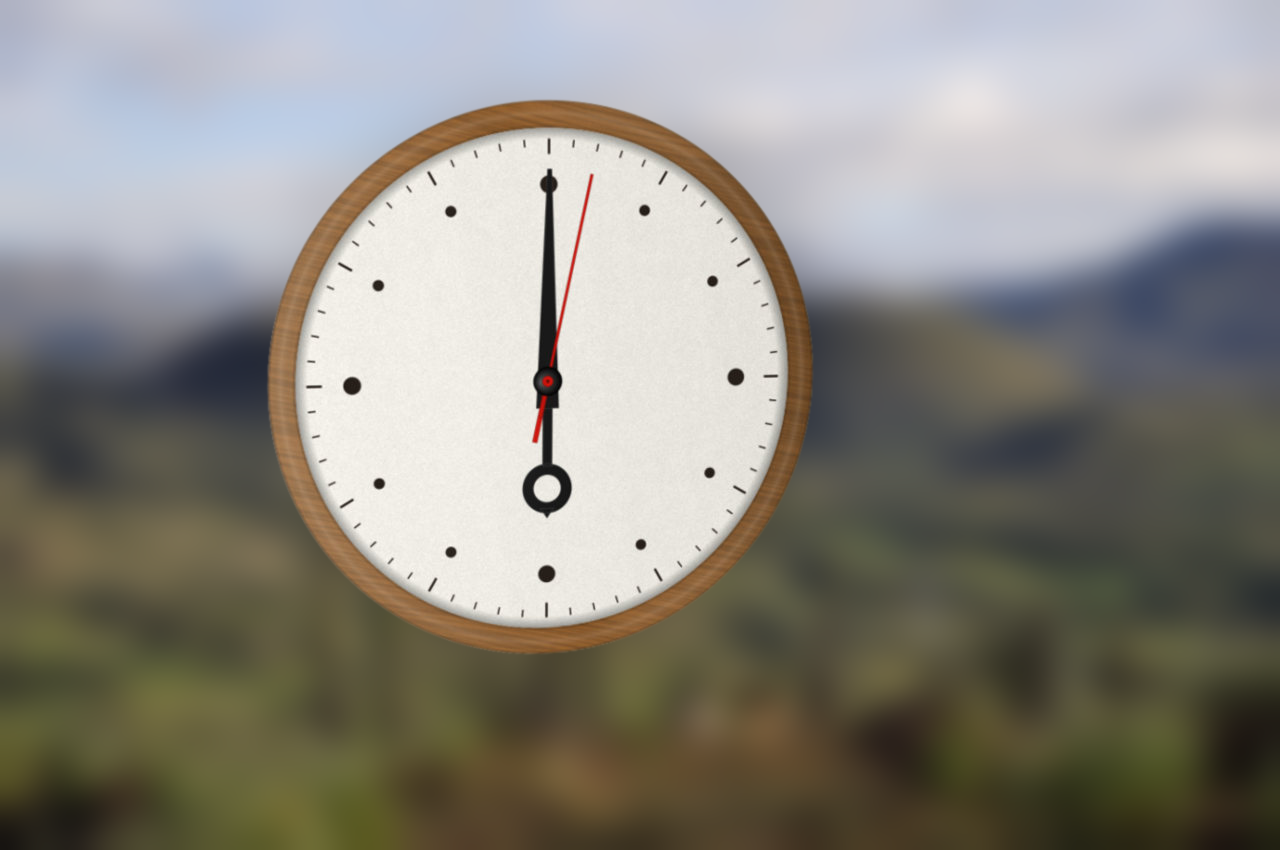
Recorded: 6:00:02
